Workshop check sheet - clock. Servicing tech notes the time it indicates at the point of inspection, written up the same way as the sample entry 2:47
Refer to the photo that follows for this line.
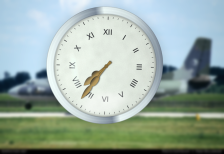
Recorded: 7:36
